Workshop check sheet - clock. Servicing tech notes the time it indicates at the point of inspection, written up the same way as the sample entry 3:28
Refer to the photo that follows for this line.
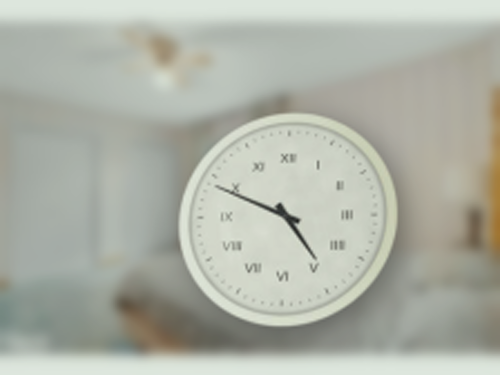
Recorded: 4:49
